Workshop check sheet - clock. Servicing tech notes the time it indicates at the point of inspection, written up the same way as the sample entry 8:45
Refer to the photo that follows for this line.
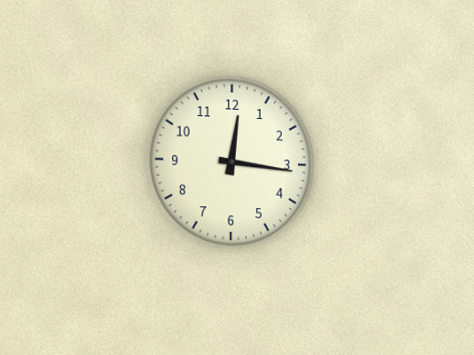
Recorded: 12:16
